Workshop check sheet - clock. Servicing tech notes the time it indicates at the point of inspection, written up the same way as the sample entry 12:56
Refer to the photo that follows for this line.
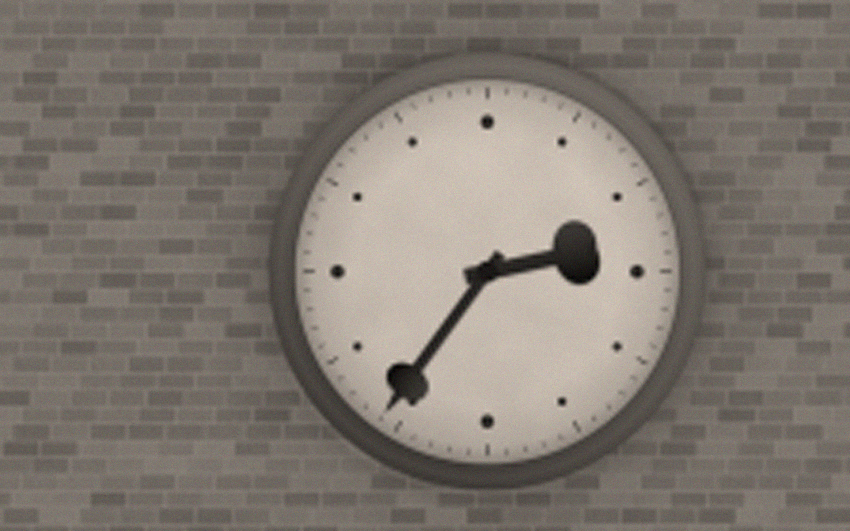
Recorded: 2:36
